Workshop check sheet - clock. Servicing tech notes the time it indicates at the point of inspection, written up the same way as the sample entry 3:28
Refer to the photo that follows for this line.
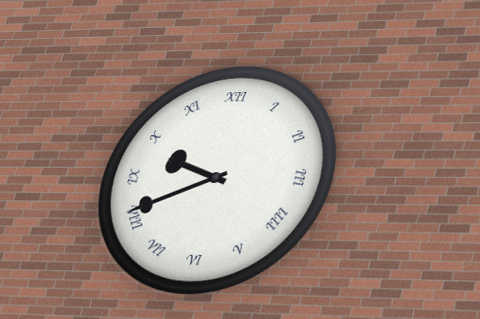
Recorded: 9:41
